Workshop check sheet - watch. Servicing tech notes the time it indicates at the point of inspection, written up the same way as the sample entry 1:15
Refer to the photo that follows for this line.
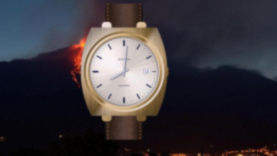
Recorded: 8:01
